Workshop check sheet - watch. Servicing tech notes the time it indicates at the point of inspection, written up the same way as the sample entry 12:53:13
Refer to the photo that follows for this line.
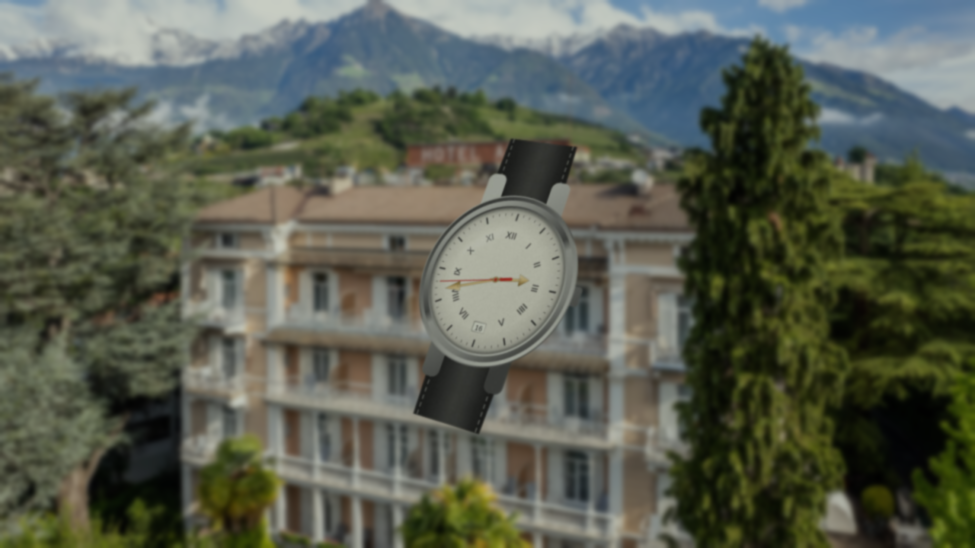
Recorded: 2:41:43
